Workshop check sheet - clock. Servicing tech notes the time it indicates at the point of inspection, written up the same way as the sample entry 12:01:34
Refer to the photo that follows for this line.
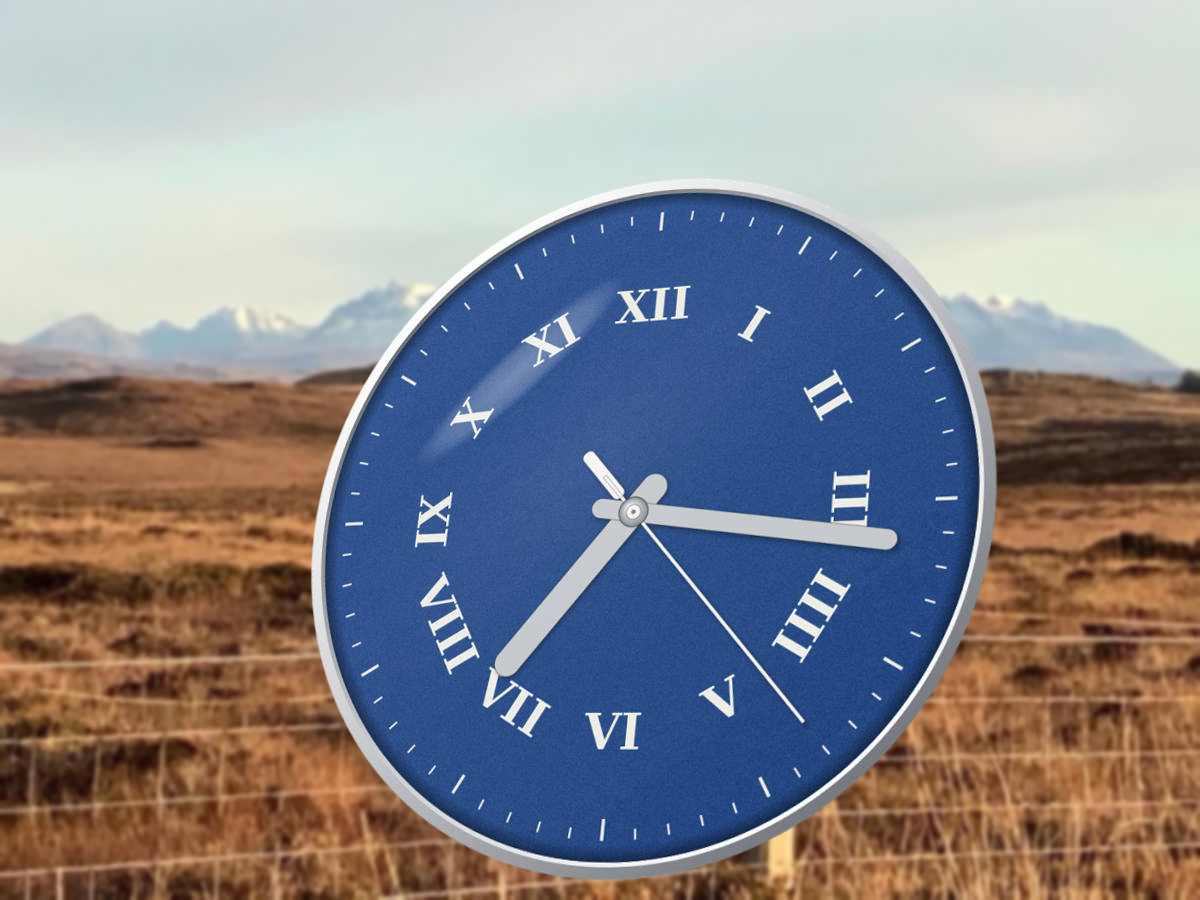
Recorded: 7:16:23
